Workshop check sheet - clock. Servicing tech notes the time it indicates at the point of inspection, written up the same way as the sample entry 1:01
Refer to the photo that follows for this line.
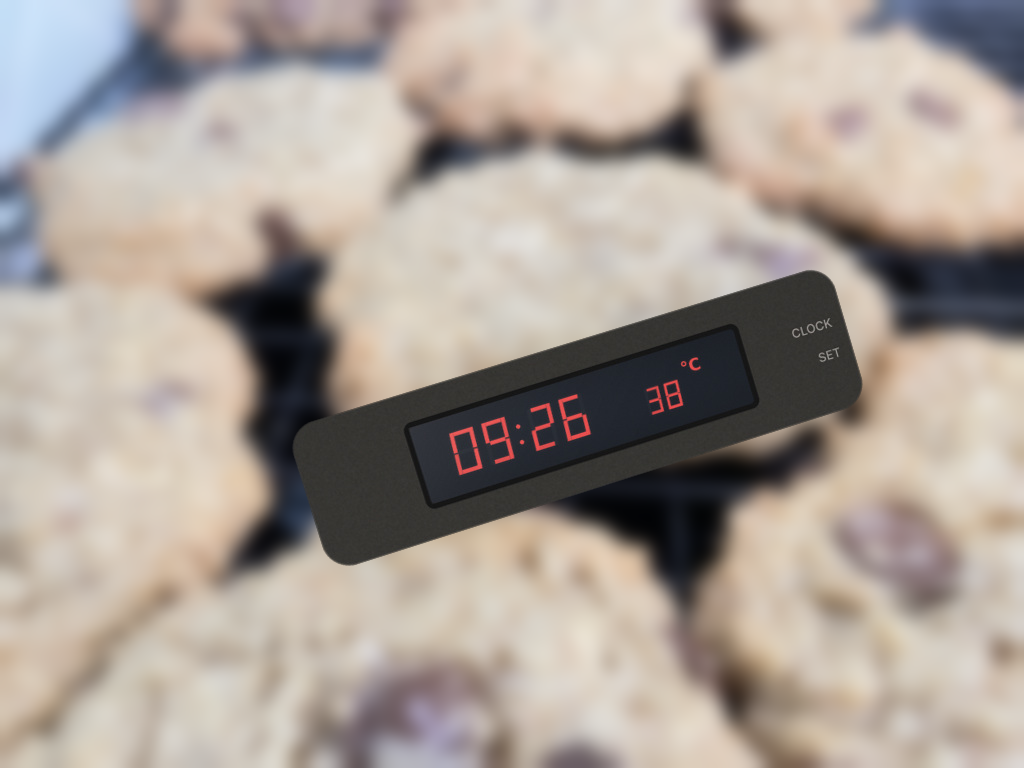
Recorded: 9:26
